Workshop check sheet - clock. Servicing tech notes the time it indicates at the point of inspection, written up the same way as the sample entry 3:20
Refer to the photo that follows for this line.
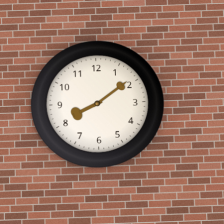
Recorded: 8:09
